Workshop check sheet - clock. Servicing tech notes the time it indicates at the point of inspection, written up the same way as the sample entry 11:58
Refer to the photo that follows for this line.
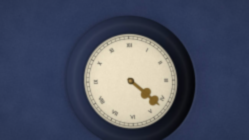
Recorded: 4:22
